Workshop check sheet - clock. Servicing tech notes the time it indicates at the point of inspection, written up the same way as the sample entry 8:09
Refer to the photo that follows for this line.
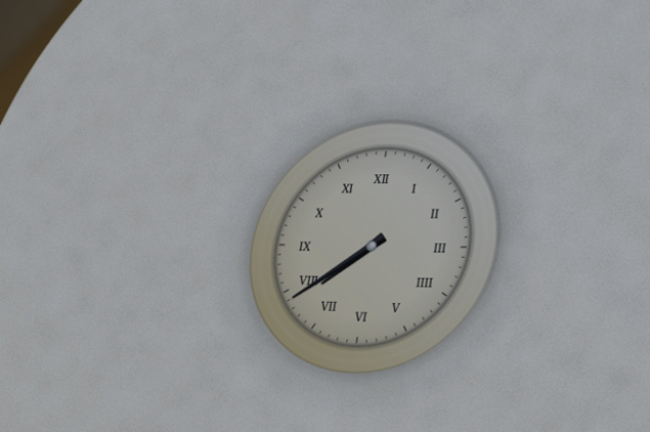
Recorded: 7:39
